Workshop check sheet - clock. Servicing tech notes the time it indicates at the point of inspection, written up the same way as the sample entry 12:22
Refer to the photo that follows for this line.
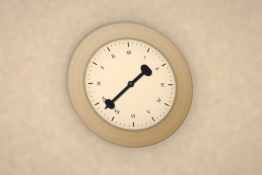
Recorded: 1:38
